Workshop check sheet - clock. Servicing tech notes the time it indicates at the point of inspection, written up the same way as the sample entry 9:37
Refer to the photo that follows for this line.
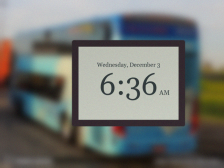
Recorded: 6:36
